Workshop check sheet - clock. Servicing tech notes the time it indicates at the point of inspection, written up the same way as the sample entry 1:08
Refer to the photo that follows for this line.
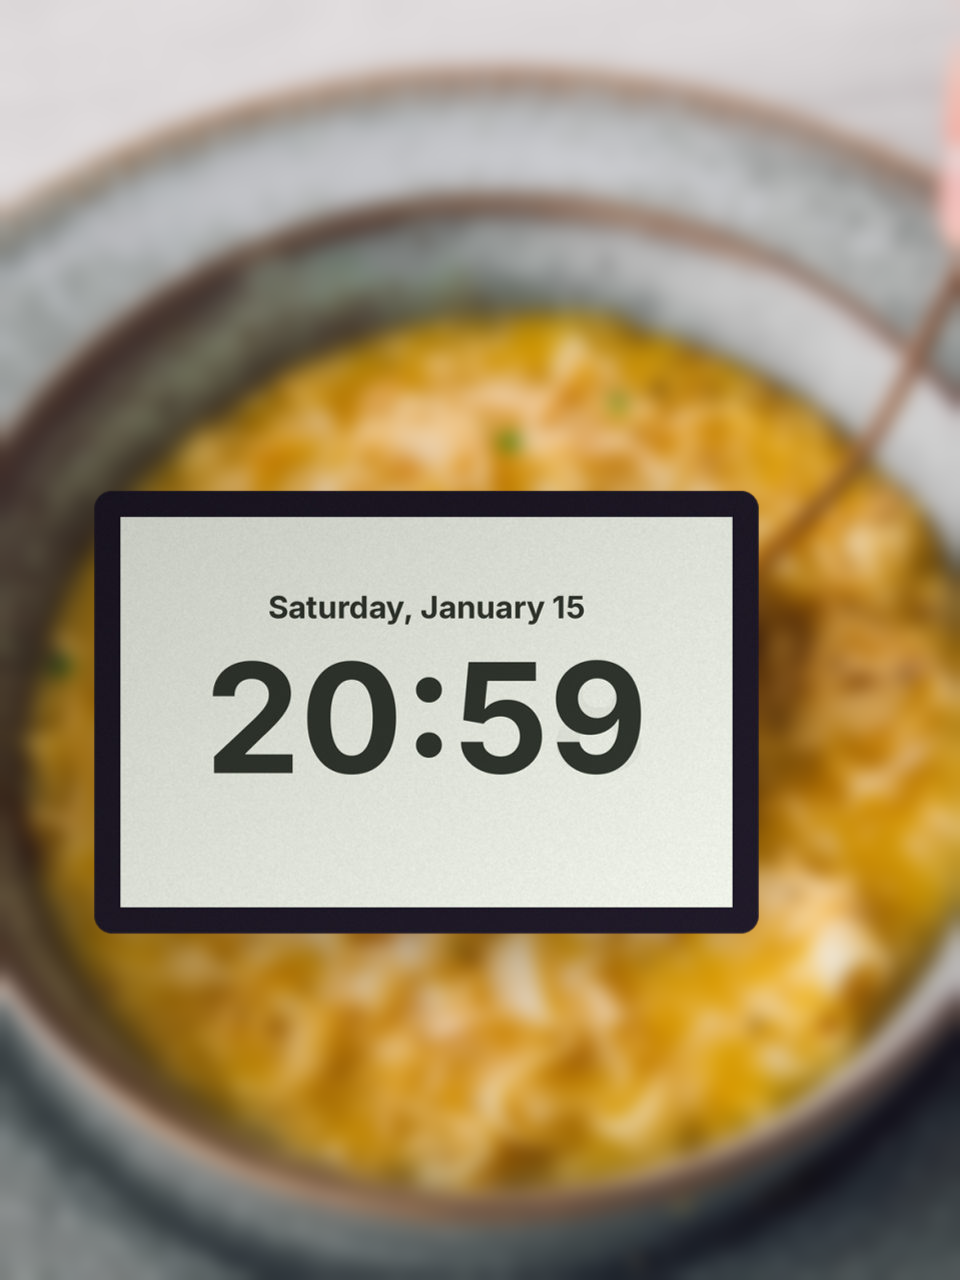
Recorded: 20:59
